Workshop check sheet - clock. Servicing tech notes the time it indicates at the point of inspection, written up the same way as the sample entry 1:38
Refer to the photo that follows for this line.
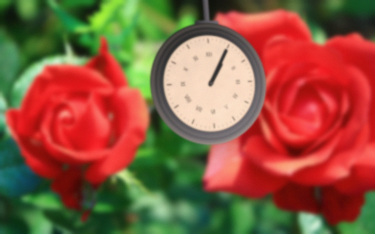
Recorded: 1:05
